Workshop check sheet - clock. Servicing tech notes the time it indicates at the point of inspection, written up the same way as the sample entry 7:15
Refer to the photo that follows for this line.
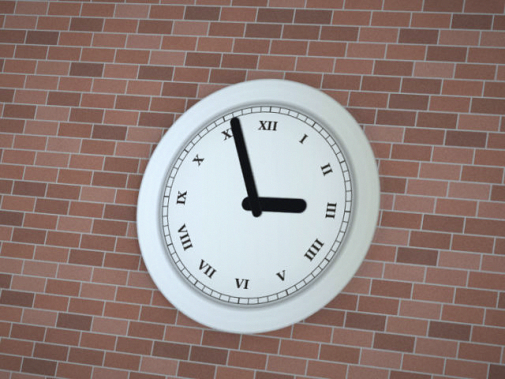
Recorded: 2:56
